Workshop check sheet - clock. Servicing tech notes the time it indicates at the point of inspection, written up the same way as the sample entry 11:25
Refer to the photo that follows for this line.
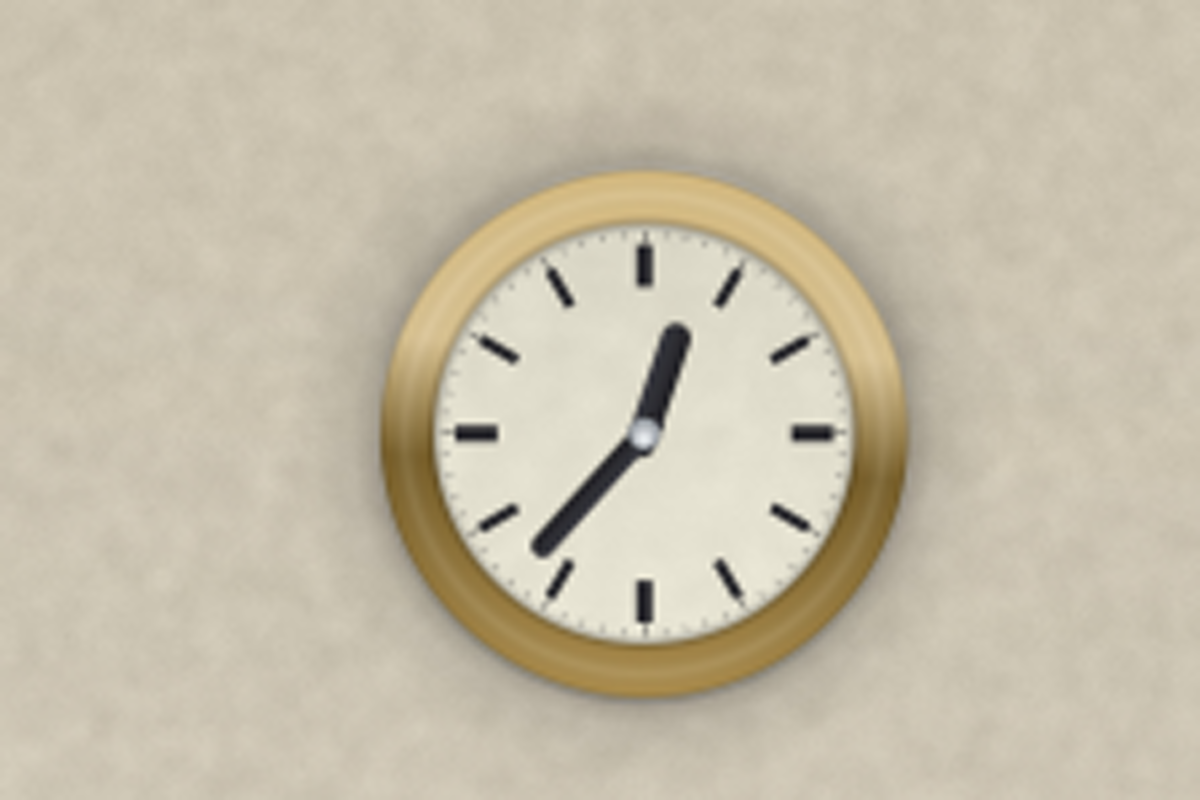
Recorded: 12:37
